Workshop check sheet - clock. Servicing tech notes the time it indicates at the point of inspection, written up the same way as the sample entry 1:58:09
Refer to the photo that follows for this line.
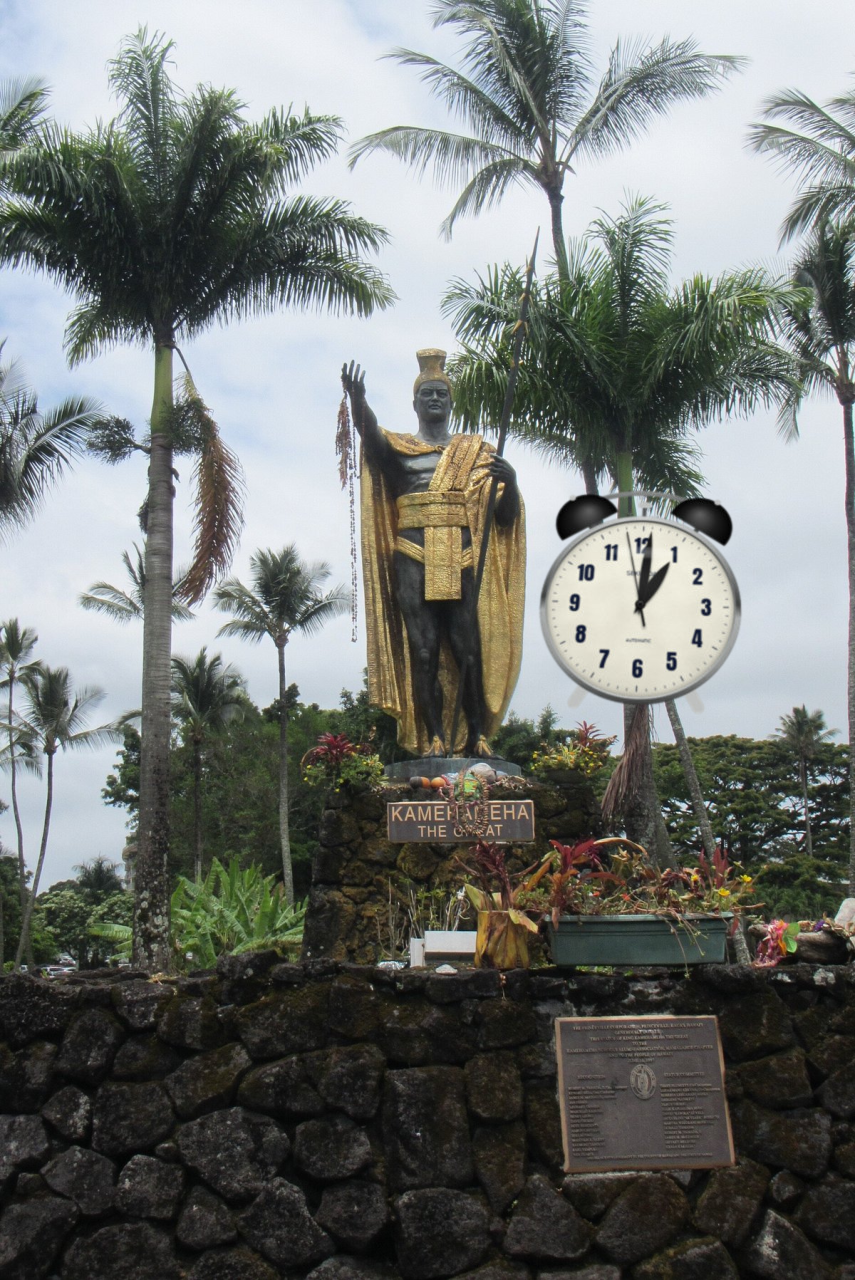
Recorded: 1:00:58
